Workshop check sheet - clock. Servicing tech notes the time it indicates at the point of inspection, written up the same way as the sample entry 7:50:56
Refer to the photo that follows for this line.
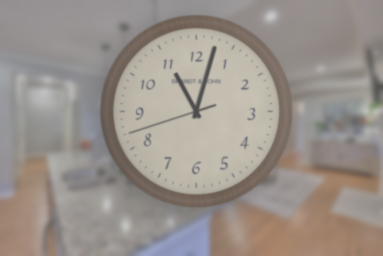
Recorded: 11:02:42
